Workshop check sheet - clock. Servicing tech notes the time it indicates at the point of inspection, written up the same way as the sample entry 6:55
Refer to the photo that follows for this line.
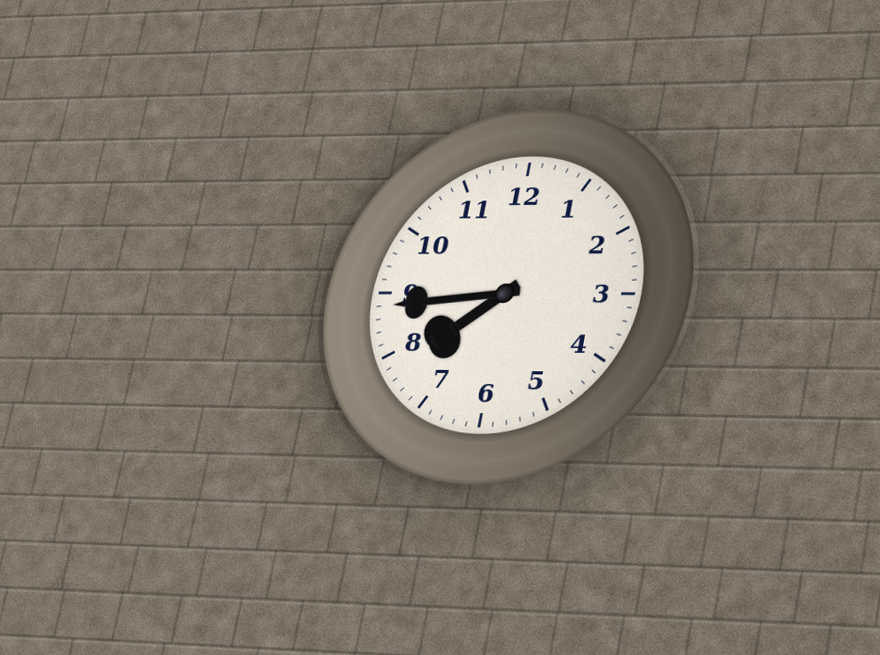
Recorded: 7:44
